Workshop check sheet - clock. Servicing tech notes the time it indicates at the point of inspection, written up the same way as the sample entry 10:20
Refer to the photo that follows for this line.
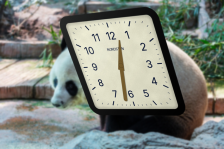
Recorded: 12:32
